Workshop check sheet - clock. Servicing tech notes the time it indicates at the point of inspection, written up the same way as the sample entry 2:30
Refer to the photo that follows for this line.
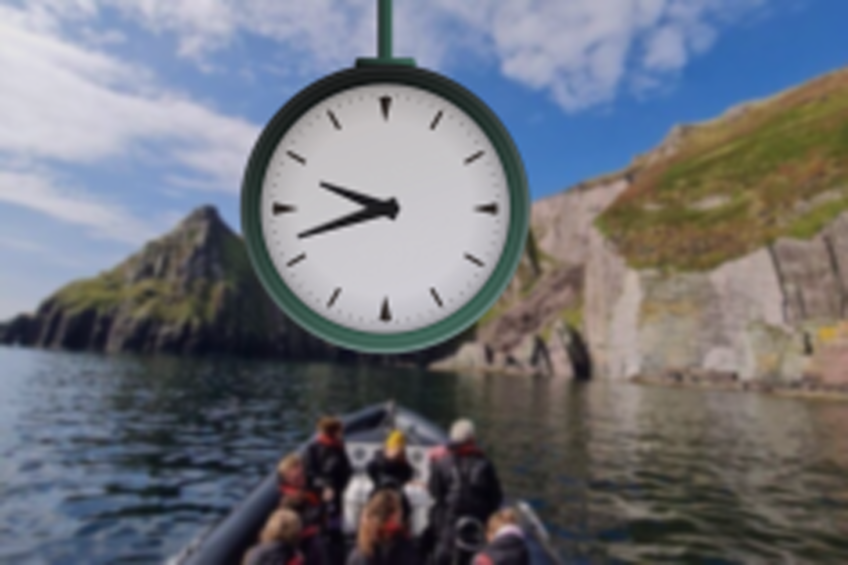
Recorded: 9:42
